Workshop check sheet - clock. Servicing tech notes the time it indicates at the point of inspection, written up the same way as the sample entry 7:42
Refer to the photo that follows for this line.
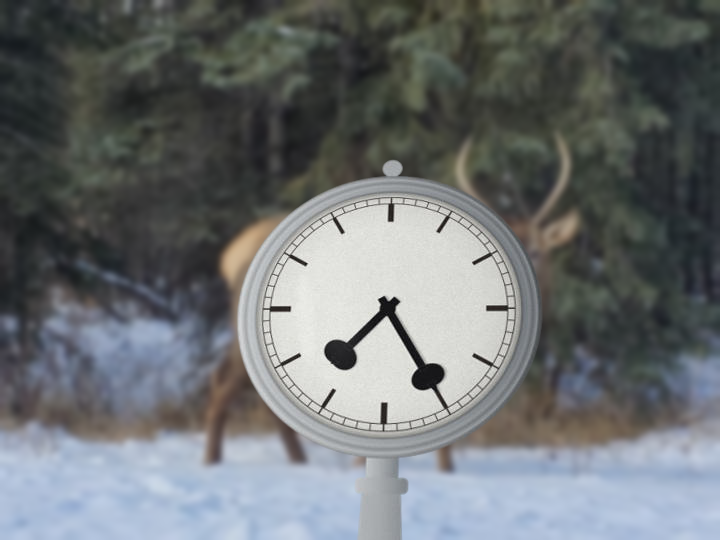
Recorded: 7:25
